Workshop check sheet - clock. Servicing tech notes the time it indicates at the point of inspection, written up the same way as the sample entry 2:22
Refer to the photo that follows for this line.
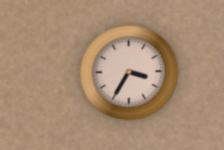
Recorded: 3:35
